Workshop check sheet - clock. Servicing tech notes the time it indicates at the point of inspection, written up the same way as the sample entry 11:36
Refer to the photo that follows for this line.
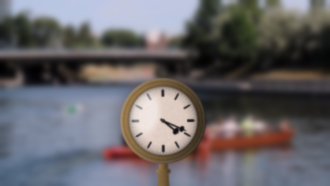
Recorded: 4:19
